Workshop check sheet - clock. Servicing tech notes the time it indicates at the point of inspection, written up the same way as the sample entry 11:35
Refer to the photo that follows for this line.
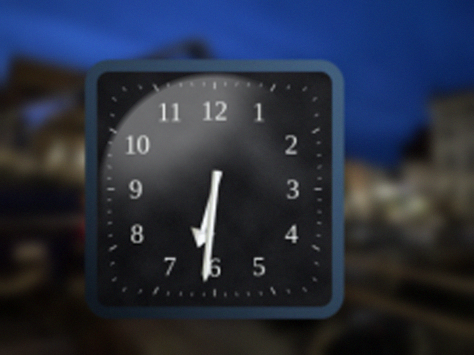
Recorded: 6:31
